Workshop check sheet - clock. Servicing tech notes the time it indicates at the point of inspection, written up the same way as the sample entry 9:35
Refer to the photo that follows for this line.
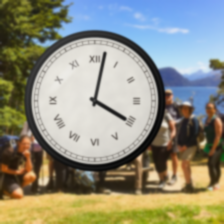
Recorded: 4:02
